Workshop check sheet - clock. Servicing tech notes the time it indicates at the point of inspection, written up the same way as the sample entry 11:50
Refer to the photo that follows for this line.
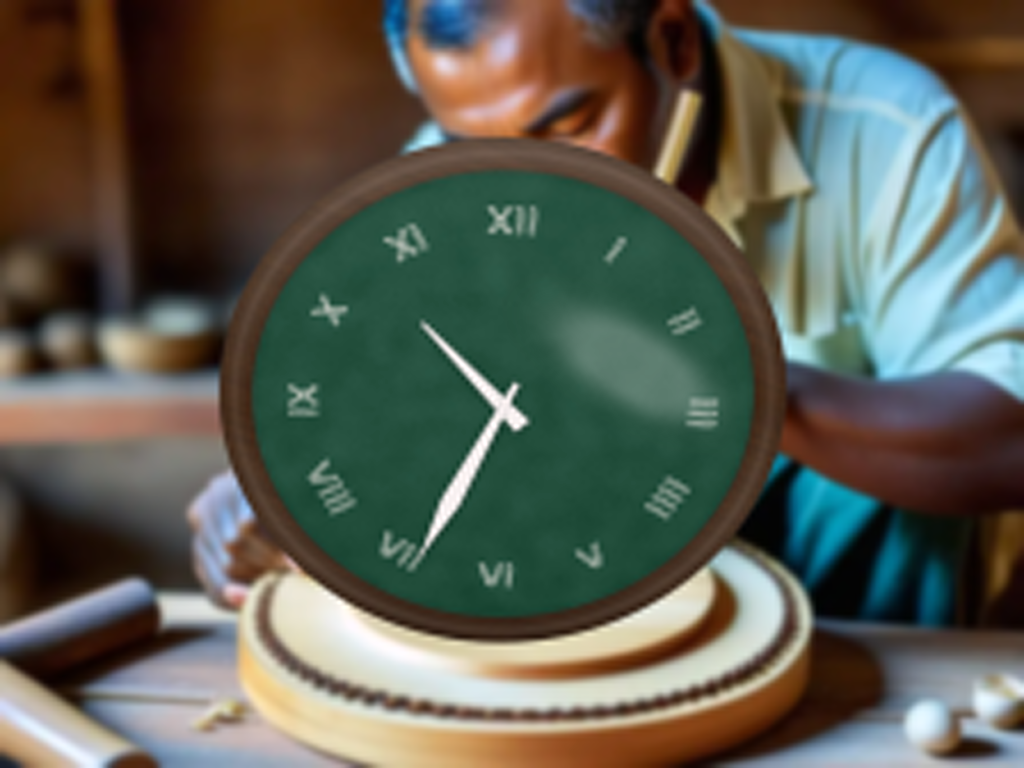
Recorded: 10:34
